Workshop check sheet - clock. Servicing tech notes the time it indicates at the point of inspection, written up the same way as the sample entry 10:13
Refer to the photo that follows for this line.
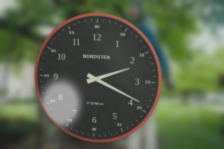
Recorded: 2:19
